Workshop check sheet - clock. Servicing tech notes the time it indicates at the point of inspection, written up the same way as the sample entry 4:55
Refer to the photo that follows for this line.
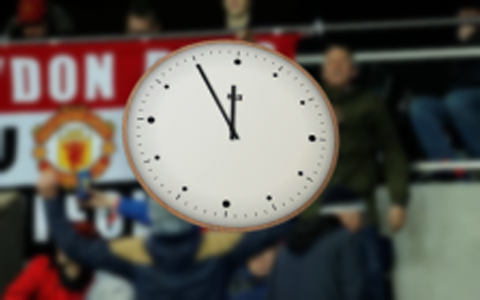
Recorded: 11:55
